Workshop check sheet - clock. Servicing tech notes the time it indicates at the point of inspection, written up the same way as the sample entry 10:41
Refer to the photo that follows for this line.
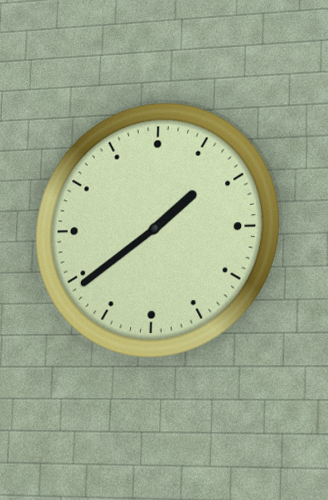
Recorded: 1:39
